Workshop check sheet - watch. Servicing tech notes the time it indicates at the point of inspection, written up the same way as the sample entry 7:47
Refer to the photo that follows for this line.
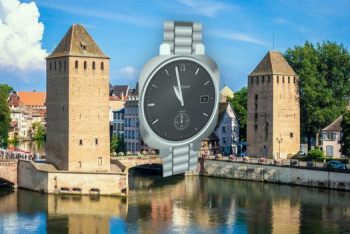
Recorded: 10:58
